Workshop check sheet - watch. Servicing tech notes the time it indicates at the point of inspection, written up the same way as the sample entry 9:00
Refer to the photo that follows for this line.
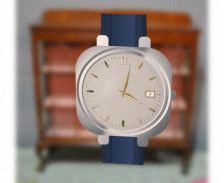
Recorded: 4:02
